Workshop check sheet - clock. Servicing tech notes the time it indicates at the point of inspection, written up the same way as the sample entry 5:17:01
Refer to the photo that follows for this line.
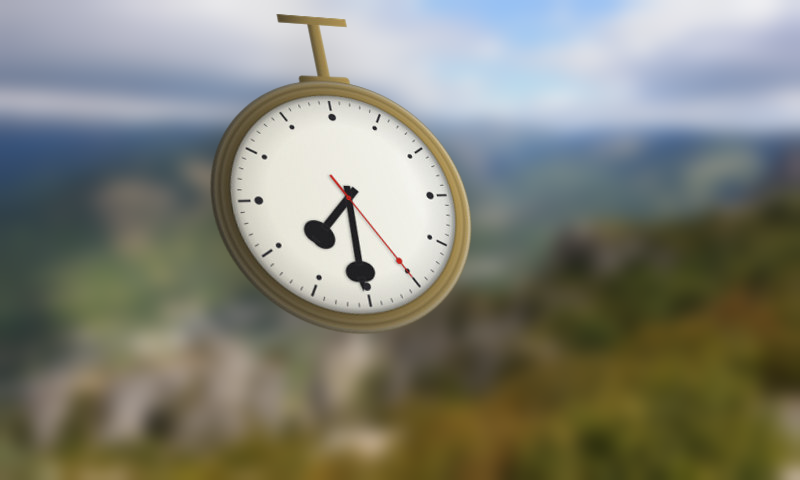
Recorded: 7:30:25
